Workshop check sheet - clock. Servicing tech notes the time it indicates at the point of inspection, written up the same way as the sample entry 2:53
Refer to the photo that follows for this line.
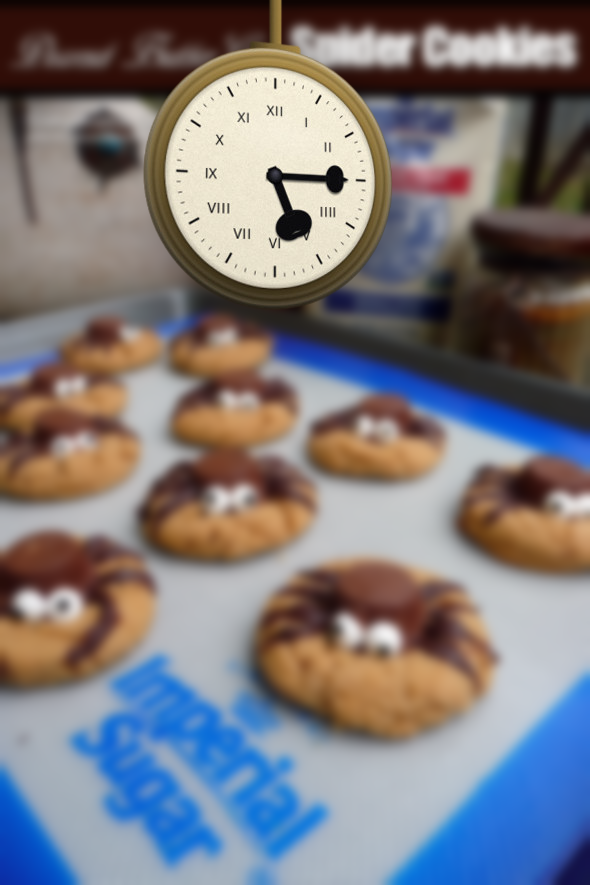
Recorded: 5:15
